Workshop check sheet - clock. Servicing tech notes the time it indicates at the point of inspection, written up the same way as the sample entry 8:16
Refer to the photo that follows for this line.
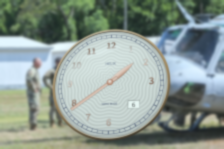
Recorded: 1:39
